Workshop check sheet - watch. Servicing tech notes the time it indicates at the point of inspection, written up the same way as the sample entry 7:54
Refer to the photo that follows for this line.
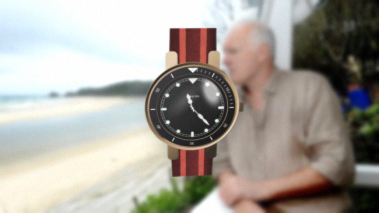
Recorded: 11:23
